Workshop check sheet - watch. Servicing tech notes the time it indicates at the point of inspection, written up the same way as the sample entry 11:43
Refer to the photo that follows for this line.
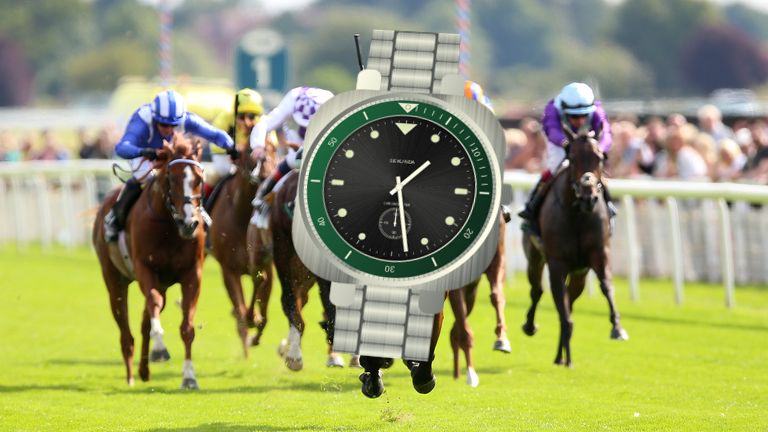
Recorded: 1:28
